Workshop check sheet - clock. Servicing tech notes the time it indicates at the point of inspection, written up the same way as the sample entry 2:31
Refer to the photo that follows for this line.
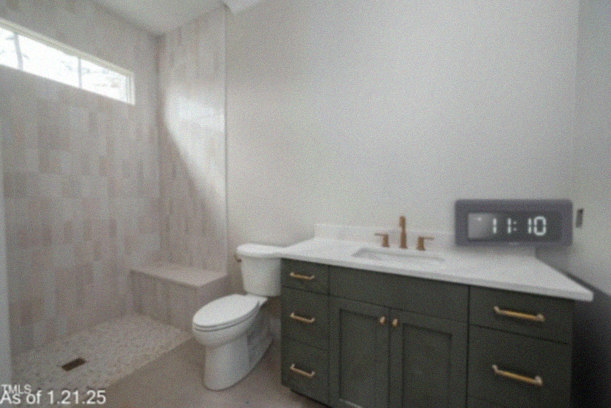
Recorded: 11:10
